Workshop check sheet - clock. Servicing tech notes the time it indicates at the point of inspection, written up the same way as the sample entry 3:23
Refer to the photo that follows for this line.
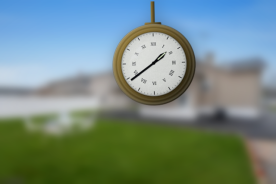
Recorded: 1:39
